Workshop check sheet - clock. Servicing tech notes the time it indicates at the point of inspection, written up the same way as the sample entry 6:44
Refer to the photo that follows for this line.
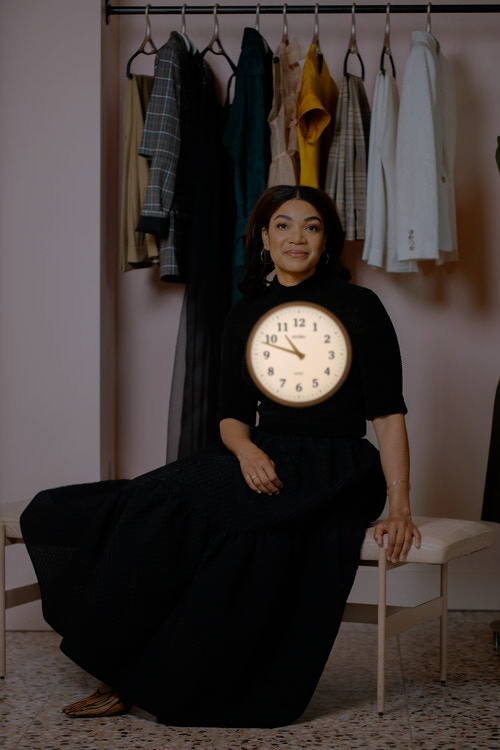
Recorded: 10:48
